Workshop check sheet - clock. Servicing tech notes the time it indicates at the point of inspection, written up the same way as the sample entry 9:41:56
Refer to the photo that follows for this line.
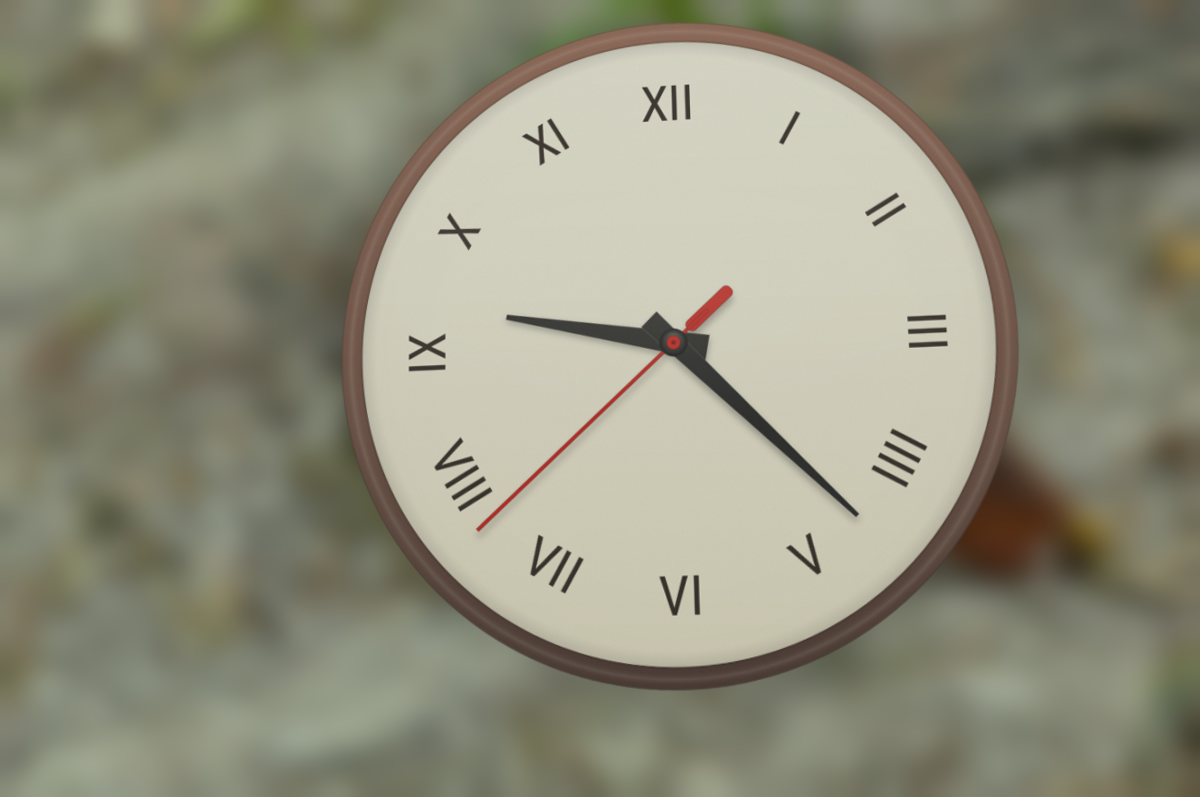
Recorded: 9:22:38
